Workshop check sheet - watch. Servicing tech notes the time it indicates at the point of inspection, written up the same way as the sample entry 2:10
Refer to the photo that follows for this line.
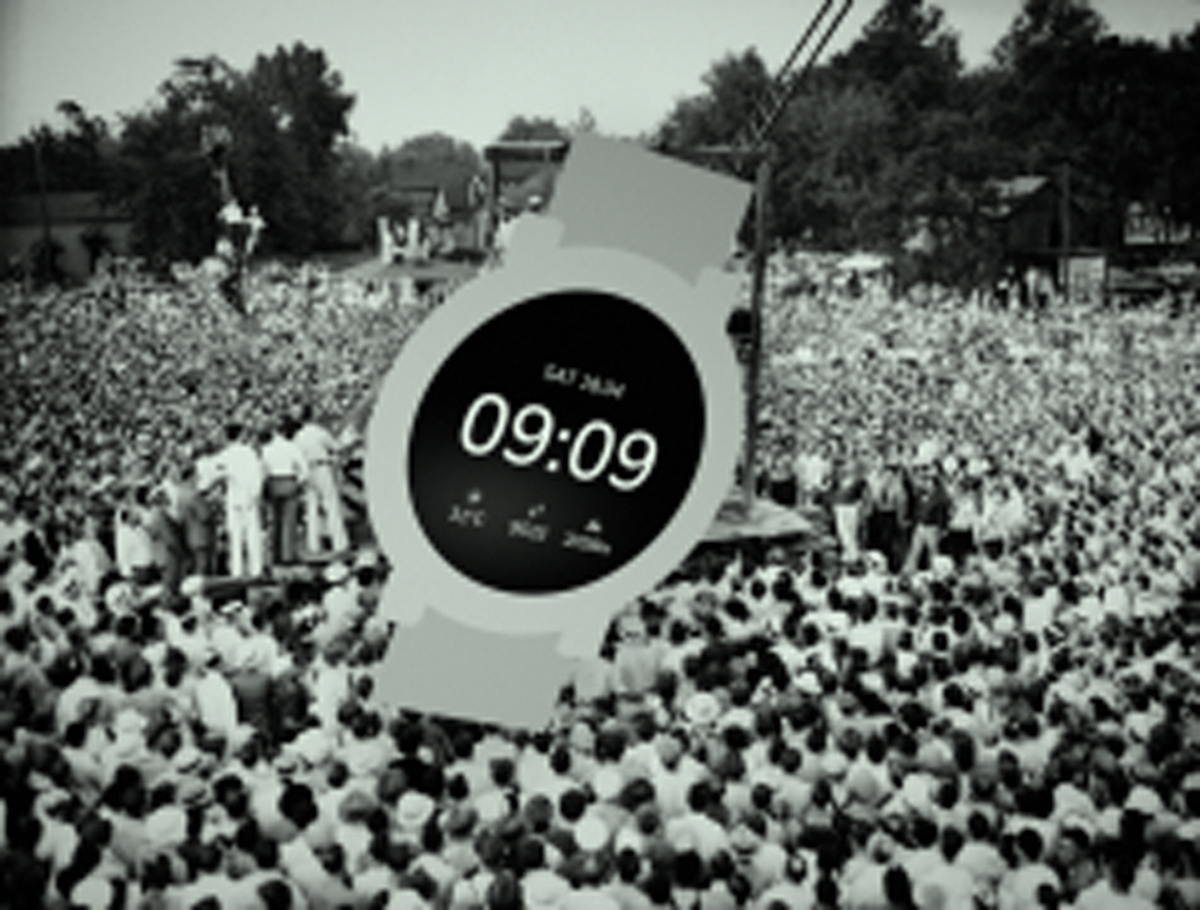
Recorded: 9:09
